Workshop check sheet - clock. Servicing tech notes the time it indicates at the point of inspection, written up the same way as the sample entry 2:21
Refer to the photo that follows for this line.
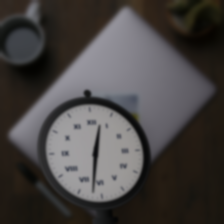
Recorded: 12:32
